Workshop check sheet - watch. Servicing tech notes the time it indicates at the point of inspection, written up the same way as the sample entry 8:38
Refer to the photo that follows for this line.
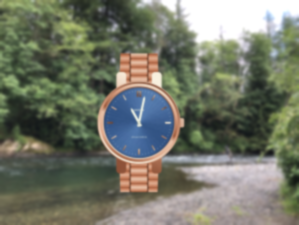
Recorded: 11:02
